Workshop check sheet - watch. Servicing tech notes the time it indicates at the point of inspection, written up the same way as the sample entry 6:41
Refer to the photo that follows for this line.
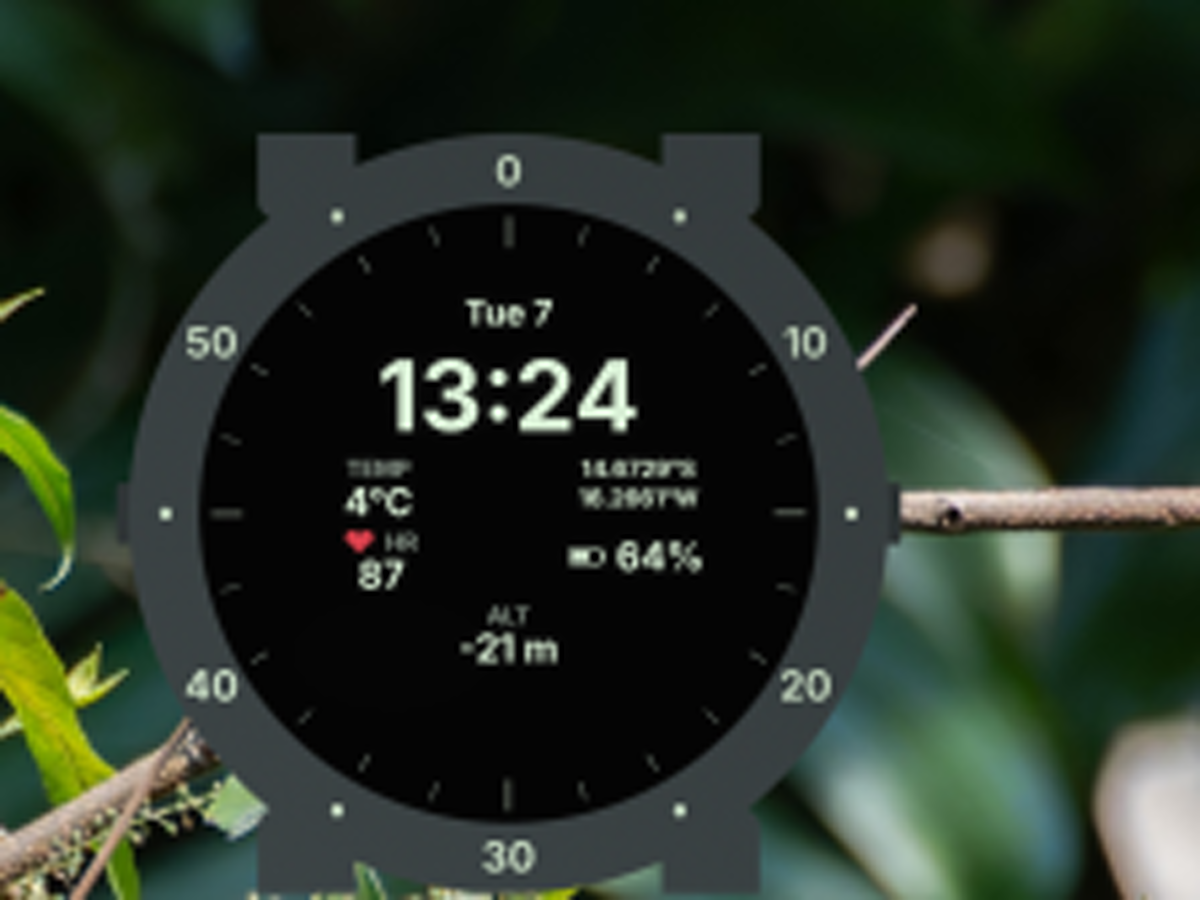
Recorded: 13:24
